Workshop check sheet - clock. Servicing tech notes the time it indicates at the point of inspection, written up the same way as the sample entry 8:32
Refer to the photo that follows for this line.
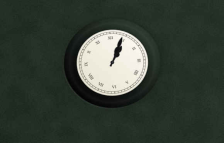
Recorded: 1:04
